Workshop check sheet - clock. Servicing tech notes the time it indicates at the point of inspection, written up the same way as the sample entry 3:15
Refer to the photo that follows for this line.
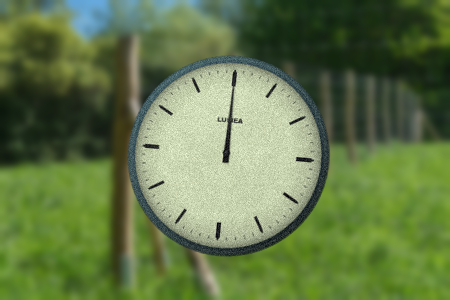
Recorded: 12:00
